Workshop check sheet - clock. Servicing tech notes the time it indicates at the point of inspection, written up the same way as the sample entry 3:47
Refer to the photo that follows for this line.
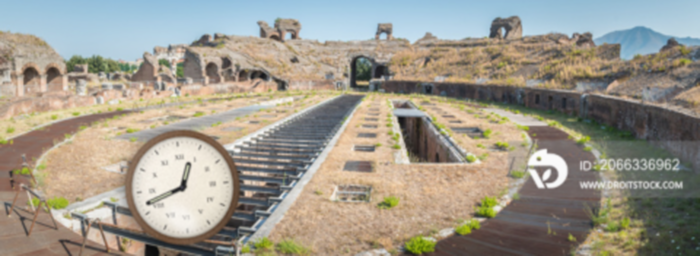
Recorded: 12:42
